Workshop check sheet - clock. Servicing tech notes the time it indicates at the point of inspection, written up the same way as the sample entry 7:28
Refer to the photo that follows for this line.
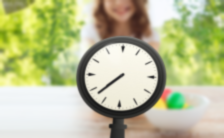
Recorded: 7:38
